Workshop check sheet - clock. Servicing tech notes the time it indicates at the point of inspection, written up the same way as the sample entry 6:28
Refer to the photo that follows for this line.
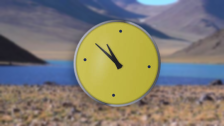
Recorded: 10:51
